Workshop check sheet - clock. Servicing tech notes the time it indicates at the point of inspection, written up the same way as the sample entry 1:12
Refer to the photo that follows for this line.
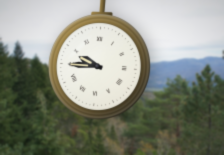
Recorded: 9:45
